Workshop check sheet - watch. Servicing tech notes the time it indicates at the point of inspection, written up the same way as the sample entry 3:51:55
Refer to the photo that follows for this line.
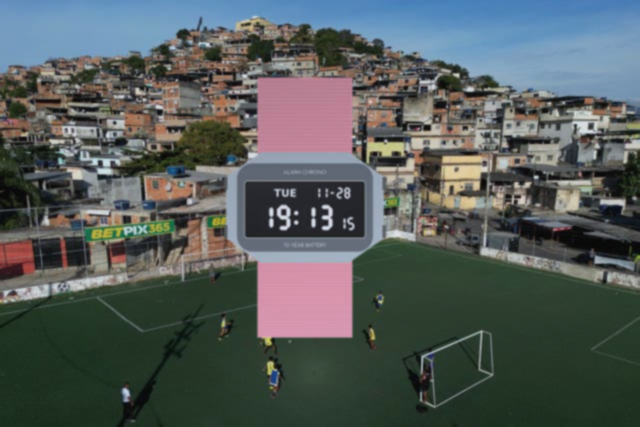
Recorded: 19:13:15
